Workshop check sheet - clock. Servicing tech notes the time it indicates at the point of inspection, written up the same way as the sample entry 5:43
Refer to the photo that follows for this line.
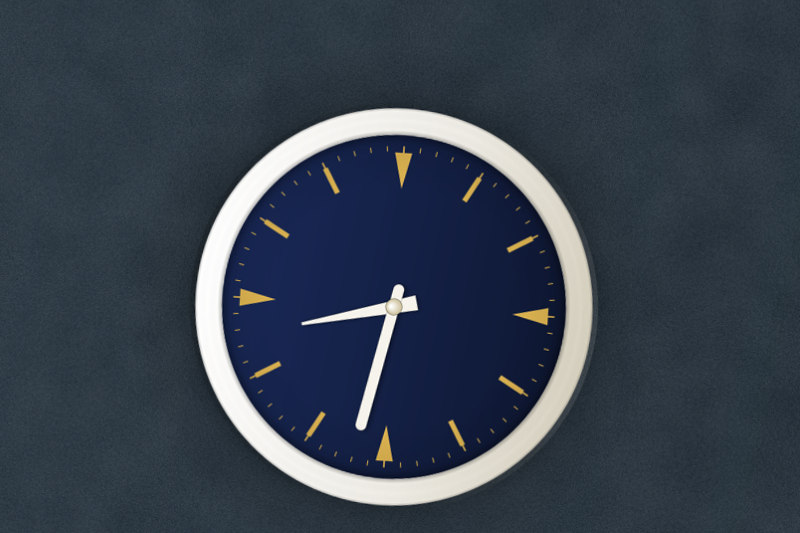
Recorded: 8:32
